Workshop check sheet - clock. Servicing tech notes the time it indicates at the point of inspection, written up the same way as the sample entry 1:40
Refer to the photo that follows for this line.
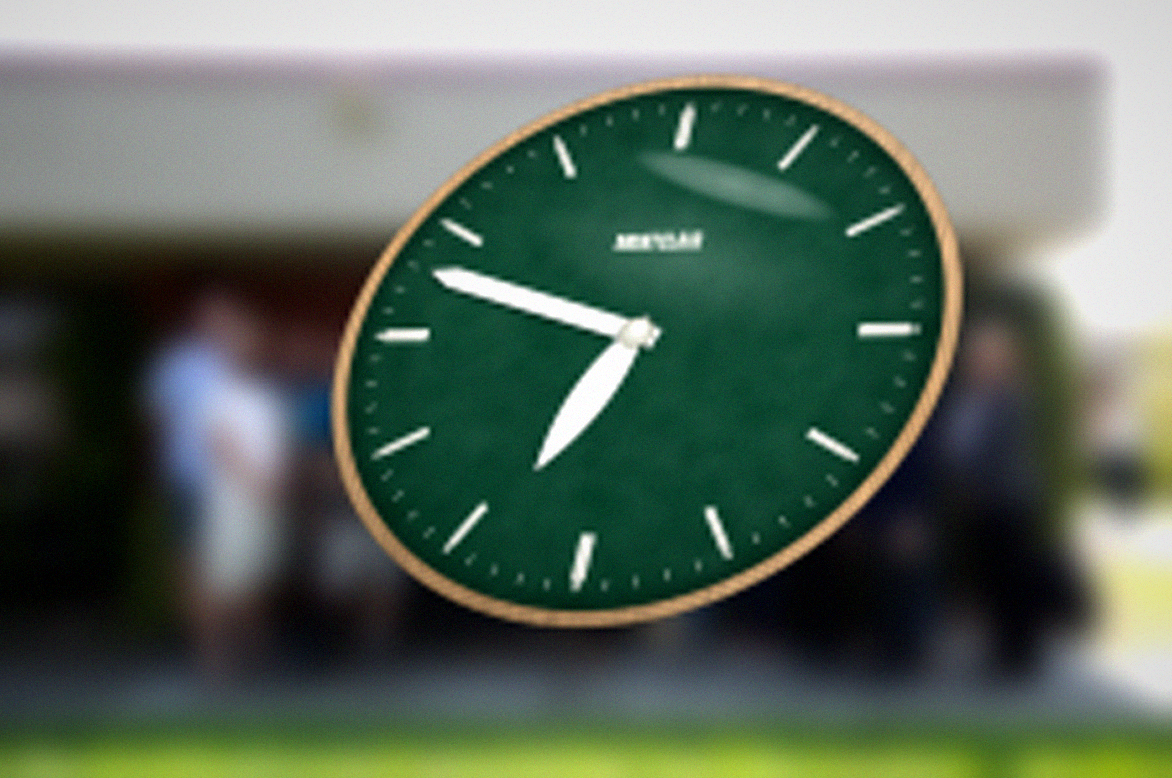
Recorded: 6:48
